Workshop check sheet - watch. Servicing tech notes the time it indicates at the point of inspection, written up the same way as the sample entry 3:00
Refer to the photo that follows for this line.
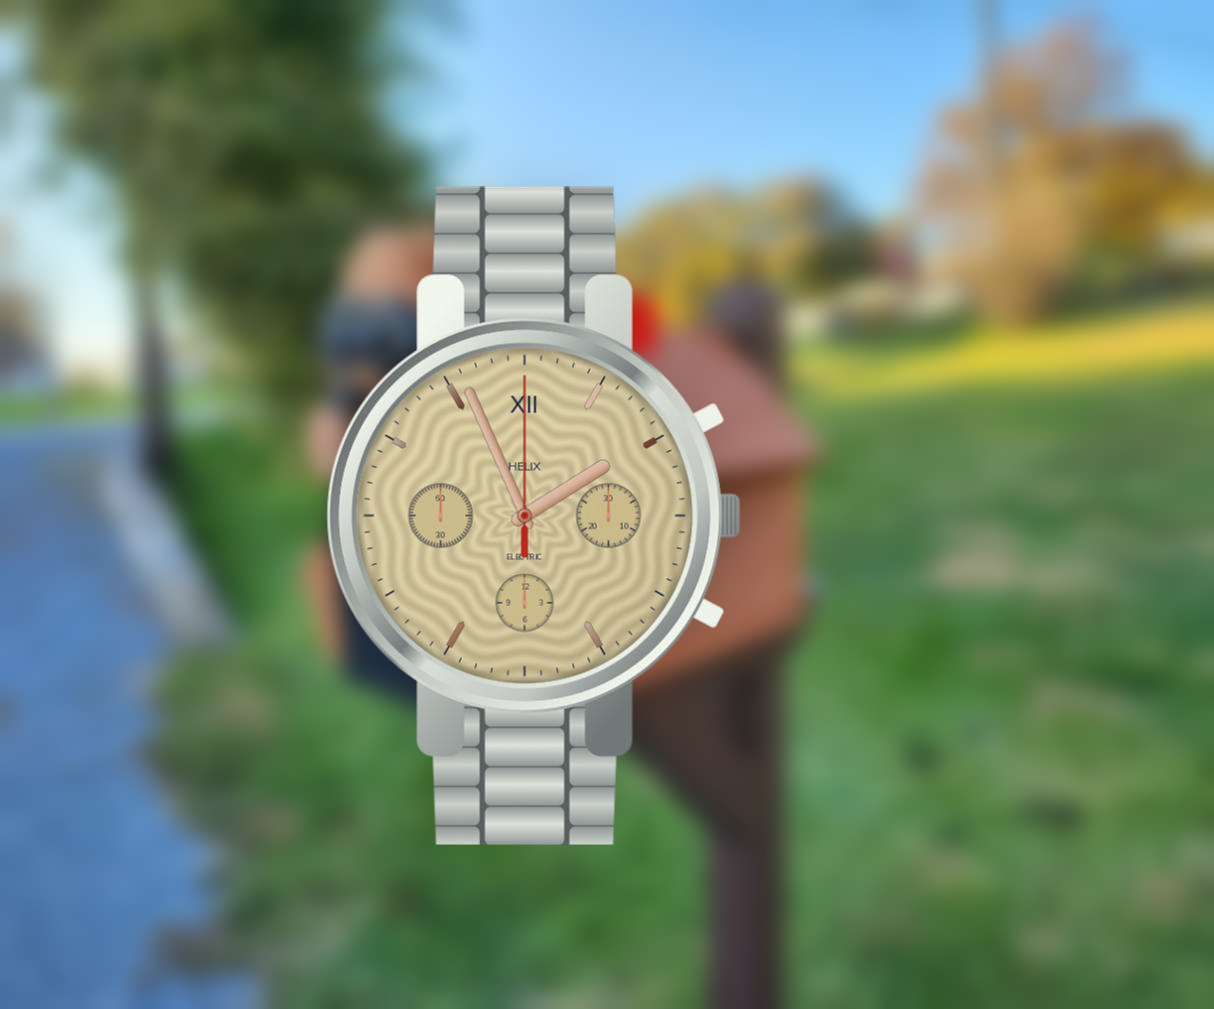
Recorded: 1:56
